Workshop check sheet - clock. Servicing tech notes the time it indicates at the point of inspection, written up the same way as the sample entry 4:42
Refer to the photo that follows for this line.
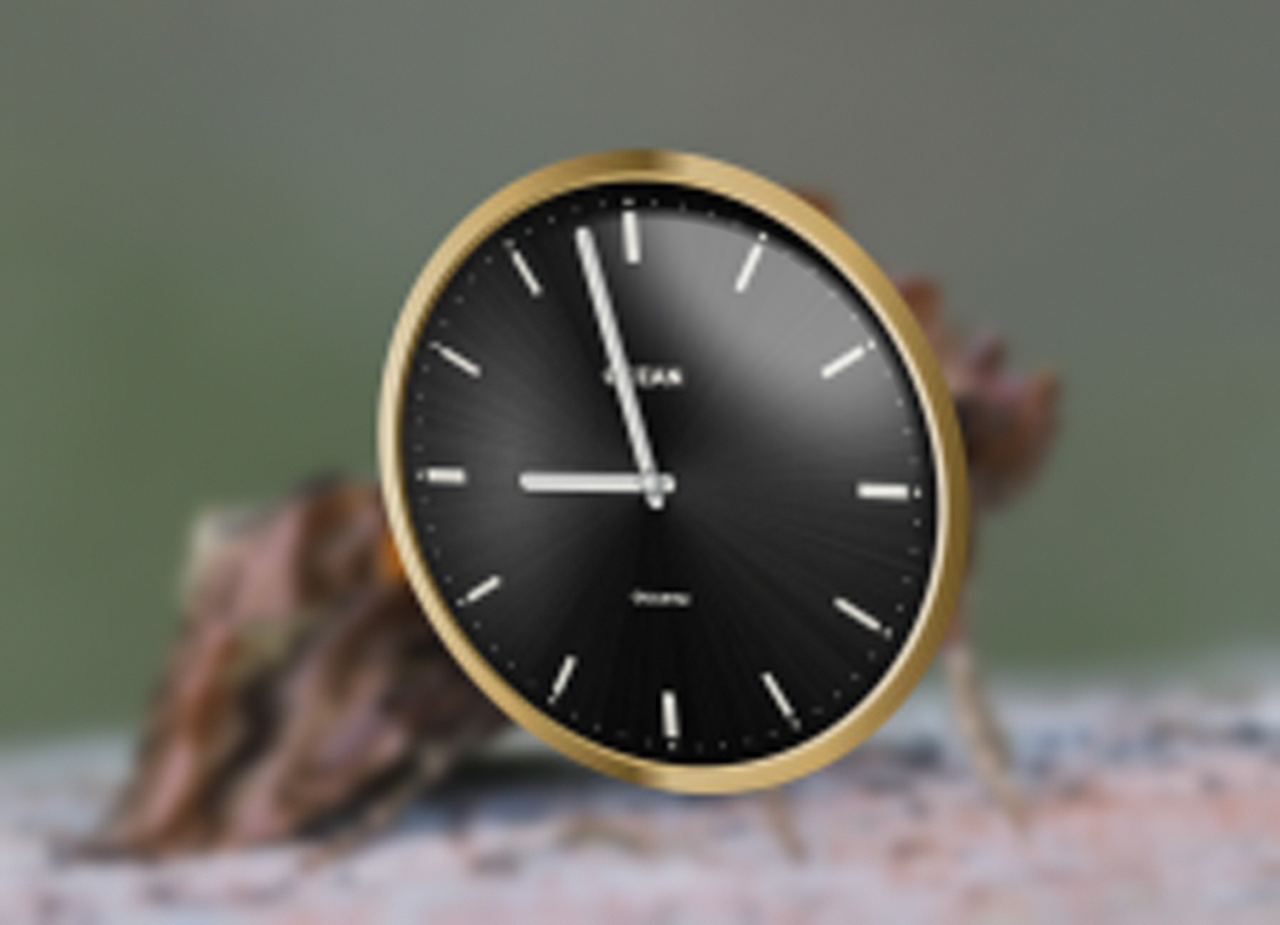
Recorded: 8:58
